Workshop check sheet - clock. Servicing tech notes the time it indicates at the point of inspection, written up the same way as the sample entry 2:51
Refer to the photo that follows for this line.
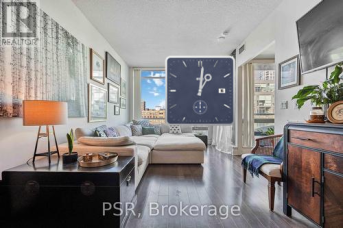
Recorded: 1:01
